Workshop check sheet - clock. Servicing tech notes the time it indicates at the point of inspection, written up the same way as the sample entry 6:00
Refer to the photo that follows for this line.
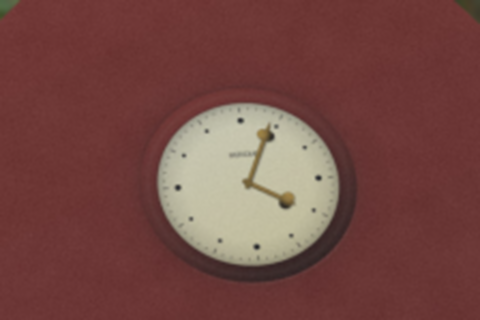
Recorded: 4:04
